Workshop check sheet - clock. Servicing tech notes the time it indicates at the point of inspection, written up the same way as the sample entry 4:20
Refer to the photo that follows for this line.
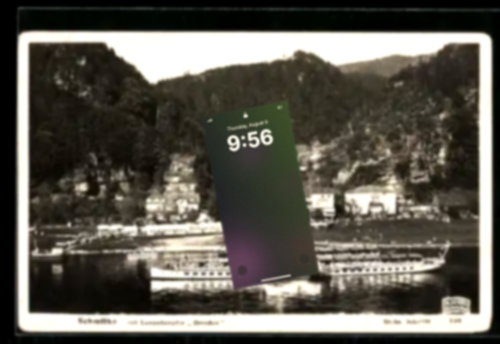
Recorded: 9:56
